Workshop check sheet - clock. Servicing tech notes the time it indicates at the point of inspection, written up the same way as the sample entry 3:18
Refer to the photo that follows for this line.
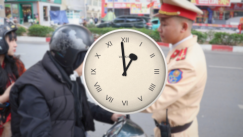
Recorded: 12:59
